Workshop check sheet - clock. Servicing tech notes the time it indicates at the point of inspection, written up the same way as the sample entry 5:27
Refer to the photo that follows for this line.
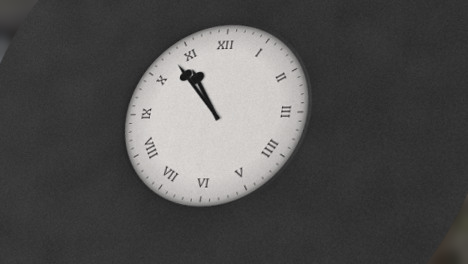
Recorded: 10:53
